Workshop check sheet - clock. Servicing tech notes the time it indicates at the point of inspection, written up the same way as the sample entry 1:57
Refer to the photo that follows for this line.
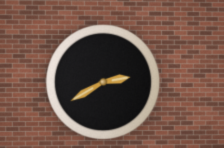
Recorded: 2:40
